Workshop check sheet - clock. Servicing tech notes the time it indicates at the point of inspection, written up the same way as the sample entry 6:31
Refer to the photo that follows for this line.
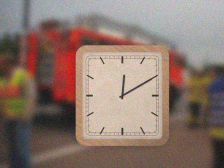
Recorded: 12:10
